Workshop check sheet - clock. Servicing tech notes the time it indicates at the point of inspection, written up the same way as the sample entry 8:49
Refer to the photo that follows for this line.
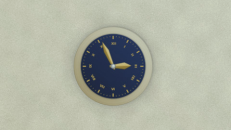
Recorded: 2:56
